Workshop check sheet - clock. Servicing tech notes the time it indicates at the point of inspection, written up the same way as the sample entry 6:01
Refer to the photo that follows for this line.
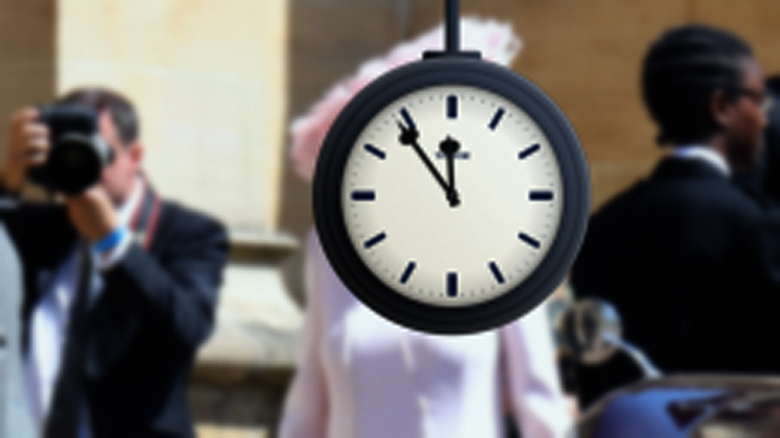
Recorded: 11:54
